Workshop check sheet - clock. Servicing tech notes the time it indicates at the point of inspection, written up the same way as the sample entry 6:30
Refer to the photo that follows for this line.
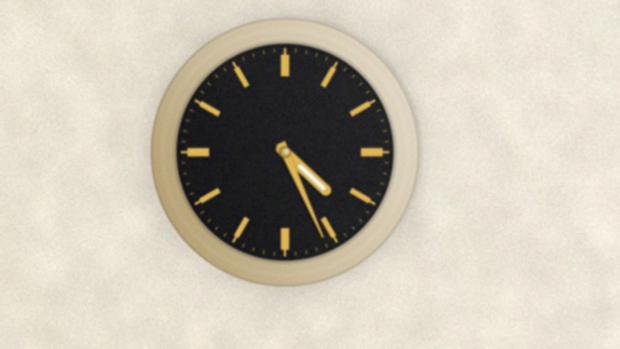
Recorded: 4:26
